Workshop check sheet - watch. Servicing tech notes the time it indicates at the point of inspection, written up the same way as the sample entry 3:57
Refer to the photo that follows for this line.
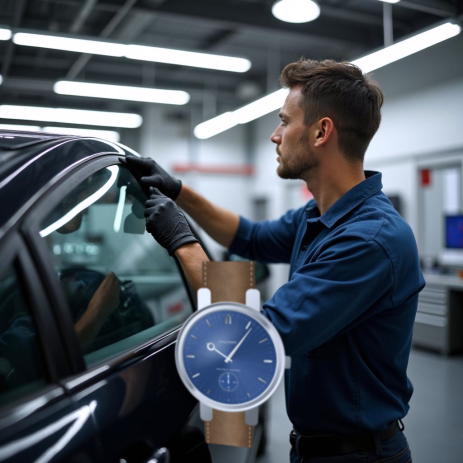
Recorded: 10:06
